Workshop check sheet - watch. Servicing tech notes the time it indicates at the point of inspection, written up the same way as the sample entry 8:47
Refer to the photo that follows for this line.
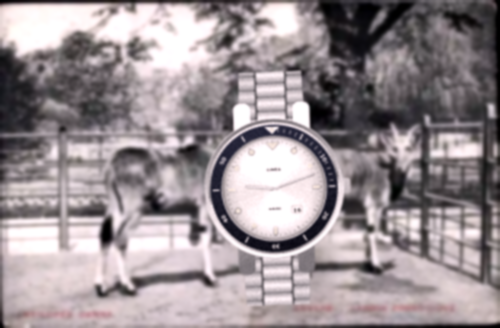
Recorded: 9:12
